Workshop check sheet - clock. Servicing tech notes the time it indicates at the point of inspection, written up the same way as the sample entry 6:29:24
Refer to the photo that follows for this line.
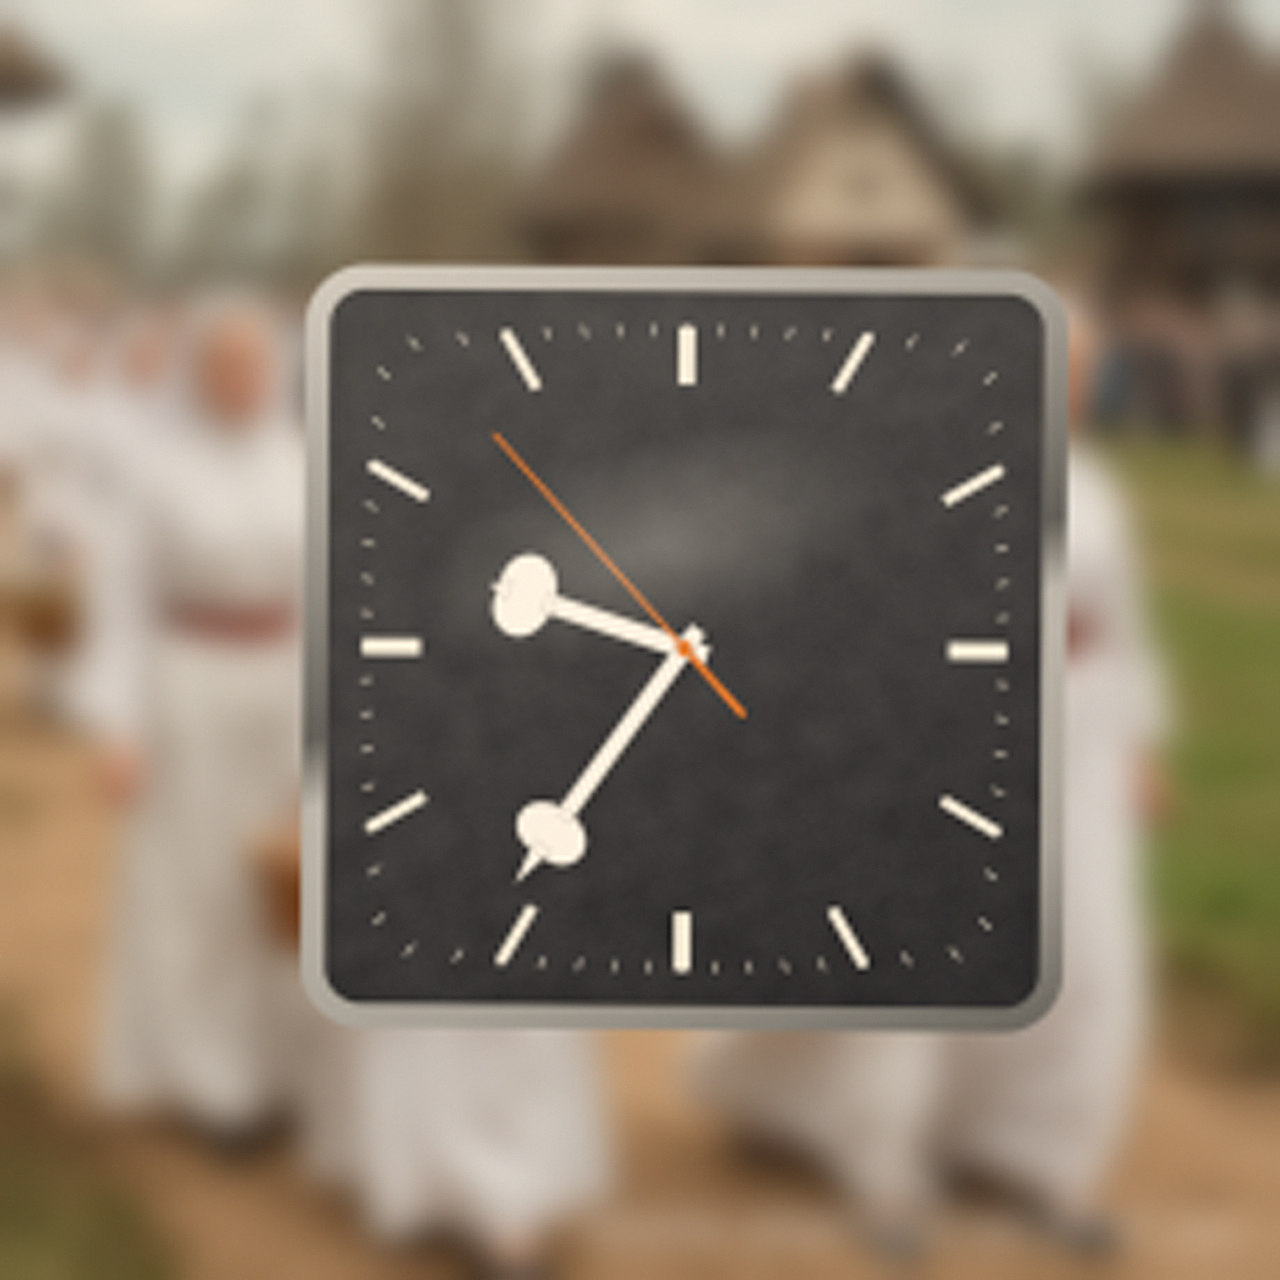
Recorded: 9:35:53
